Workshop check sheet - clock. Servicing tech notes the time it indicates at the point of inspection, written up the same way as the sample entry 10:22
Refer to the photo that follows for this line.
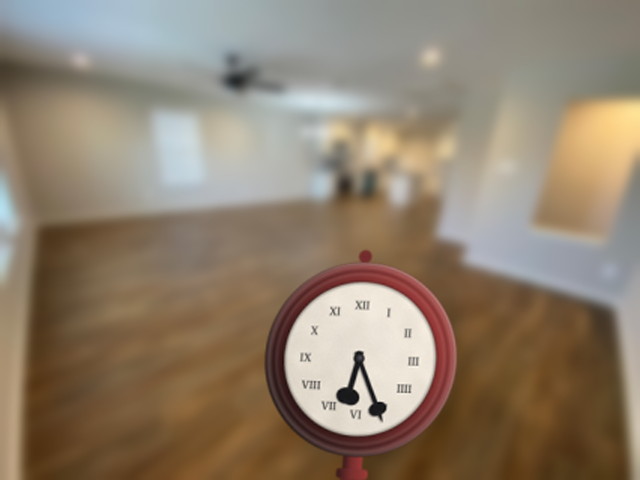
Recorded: 6:26
